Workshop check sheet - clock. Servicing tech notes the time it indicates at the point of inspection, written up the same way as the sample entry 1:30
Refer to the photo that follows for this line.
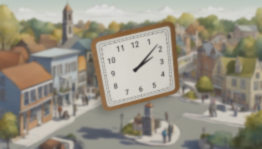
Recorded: 2:08
